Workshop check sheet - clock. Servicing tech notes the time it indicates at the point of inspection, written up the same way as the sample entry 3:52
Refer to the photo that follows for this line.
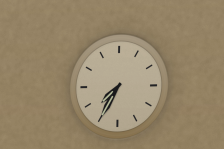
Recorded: 7:35
